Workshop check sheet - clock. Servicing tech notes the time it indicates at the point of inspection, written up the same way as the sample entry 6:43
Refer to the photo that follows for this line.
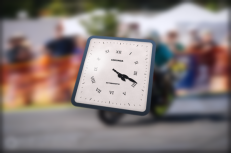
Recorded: 4:19
